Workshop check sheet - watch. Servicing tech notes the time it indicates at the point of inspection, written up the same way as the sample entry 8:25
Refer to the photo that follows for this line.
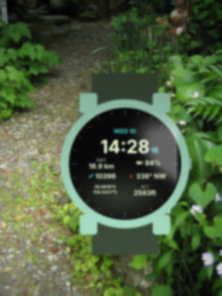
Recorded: 14:28
